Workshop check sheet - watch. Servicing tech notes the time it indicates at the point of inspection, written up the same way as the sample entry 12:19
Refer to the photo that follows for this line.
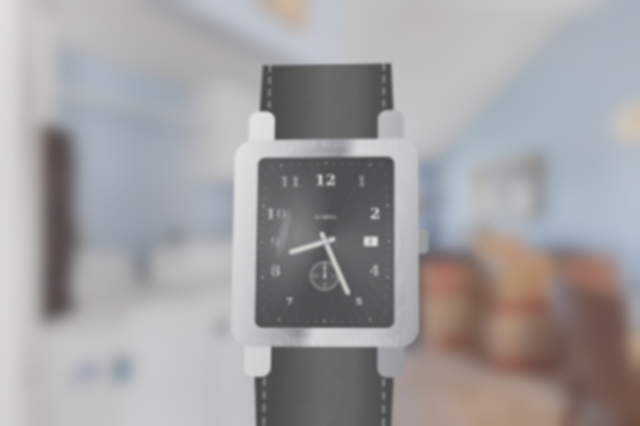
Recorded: 8:26
